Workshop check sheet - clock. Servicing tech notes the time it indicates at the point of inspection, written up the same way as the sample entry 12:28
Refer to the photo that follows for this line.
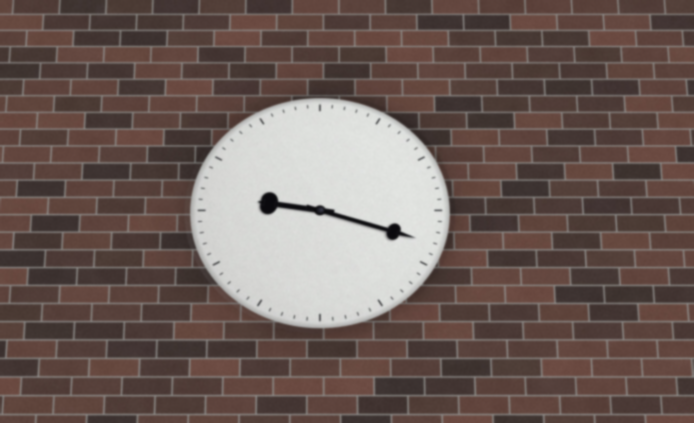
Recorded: 9:18
